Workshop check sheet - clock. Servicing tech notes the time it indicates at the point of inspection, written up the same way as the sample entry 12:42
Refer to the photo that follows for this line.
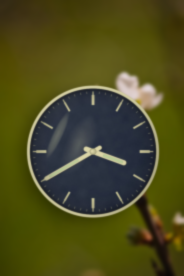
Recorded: 3:40
